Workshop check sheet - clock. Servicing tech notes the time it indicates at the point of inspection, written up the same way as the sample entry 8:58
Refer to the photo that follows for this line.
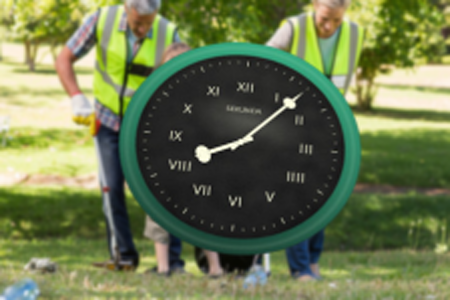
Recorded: 8:07
